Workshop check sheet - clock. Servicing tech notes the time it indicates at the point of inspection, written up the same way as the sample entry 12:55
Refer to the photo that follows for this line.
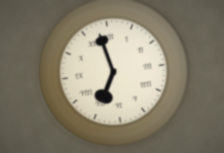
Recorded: 6:58
